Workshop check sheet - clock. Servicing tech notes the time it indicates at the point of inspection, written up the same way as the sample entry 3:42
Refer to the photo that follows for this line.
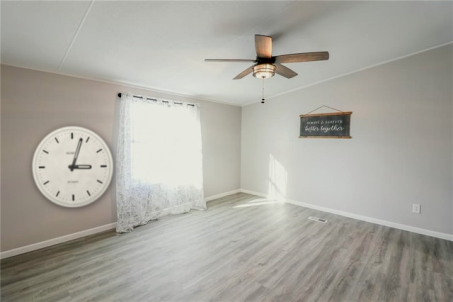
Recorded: 3:03
